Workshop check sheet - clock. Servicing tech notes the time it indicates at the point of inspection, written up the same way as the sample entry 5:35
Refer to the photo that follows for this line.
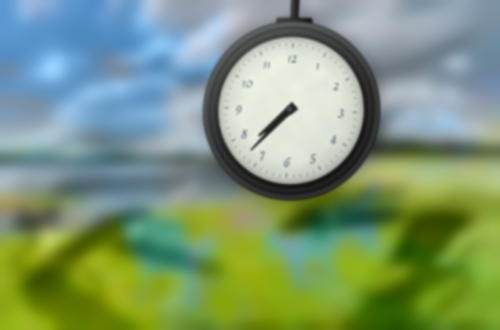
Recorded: 7:37
